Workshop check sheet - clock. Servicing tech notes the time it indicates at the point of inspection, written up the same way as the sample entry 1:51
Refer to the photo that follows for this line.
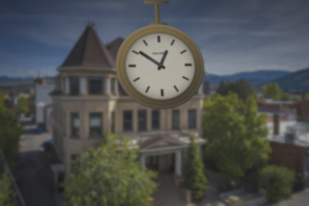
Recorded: 12:51
